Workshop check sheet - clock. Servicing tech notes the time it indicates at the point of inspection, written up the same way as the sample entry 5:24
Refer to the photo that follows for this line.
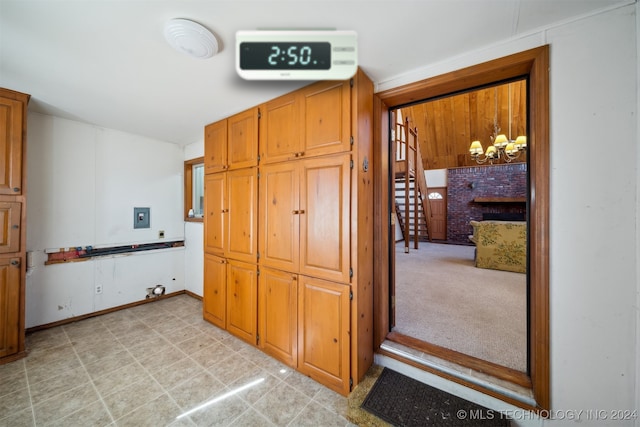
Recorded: 2:50
